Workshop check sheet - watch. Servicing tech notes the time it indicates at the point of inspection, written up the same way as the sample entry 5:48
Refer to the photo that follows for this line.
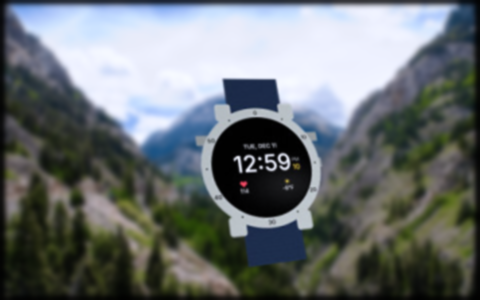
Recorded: 12:59
